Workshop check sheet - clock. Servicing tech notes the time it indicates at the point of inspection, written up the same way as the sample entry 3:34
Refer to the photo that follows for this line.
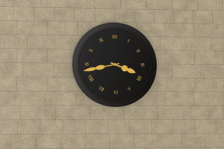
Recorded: 3:43
